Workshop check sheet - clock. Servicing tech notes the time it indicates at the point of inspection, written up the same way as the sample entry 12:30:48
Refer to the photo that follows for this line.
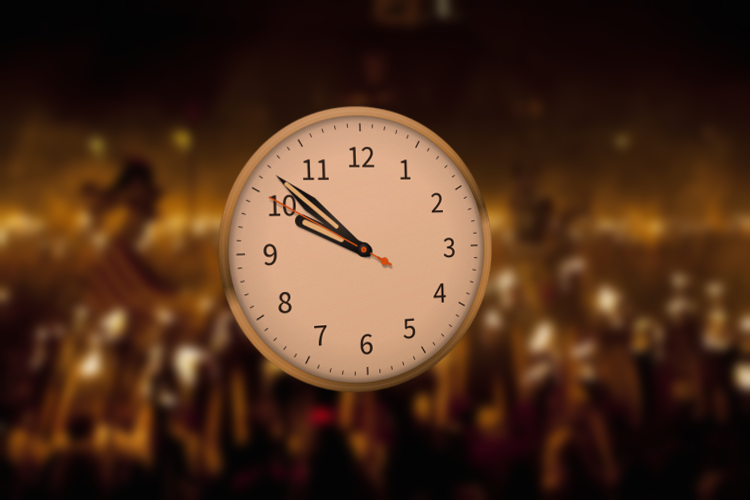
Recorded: 9:51:50
